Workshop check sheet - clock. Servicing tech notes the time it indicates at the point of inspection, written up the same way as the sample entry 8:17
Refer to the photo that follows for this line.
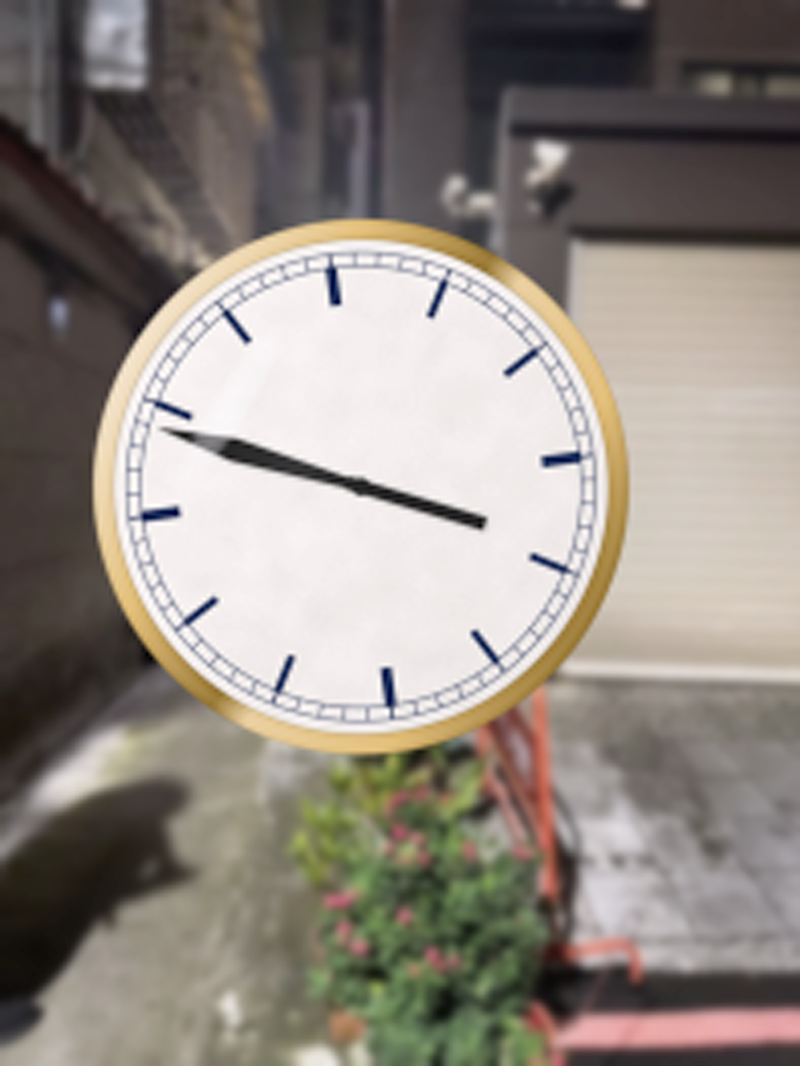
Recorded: 3:49
